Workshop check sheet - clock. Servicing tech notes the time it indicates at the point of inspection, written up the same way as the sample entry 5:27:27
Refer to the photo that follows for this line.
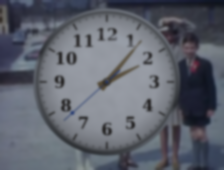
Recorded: 2:06:38
